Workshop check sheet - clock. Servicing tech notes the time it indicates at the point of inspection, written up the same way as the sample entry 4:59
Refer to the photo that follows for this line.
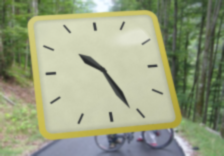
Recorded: 10:26
